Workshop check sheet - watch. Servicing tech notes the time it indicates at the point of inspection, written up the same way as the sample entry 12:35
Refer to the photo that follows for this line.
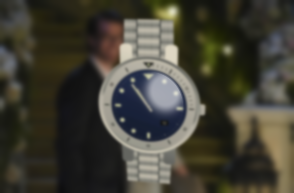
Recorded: 10:54
